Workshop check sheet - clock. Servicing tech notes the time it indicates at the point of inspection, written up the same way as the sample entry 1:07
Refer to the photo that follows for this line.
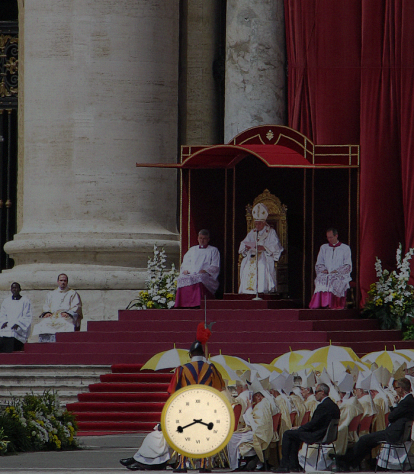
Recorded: 3:41
